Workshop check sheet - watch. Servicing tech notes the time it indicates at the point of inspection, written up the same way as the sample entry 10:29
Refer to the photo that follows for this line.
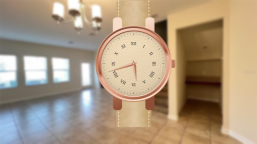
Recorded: 5:42
